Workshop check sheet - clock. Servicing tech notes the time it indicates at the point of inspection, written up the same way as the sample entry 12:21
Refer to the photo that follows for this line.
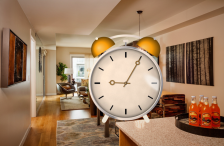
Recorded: 9:05
